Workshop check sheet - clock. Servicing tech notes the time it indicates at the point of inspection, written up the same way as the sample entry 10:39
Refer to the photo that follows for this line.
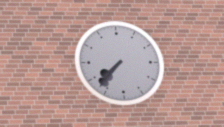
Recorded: 7:37
